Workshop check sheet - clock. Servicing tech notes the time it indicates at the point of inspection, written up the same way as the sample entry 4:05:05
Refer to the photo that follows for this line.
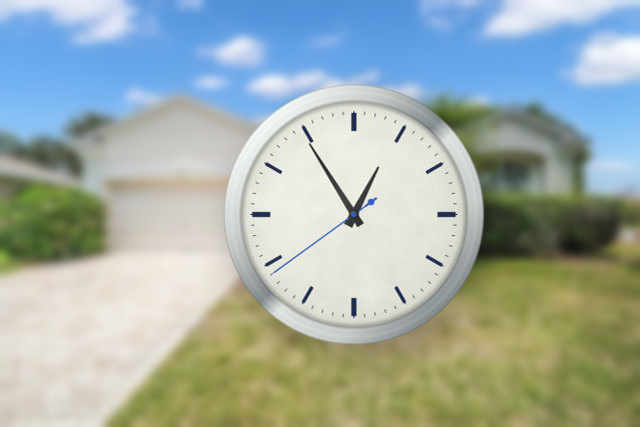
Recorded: 12:54:39
